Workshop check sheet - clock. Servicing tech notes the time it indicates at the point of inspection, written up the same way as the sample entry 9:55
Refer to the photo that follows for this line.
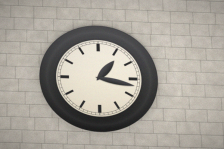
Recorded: 1:17
